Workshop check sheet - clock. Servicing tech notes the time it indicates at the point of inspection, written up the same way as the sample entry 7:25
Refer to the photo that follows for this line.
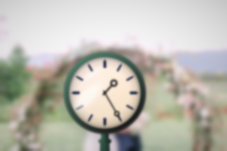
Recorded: 1:25
